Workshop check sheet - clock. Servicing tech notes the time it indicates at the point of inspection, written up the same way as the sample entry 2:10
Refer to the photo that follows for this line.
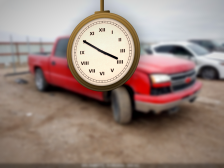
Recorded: 3:50
